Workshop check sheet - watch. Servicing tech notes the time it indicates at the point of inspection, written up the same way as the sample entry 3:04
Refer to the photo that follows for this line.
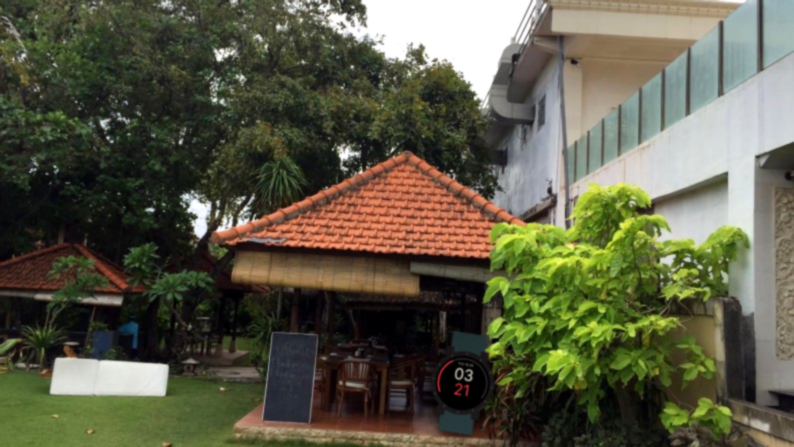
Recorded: 3:21
